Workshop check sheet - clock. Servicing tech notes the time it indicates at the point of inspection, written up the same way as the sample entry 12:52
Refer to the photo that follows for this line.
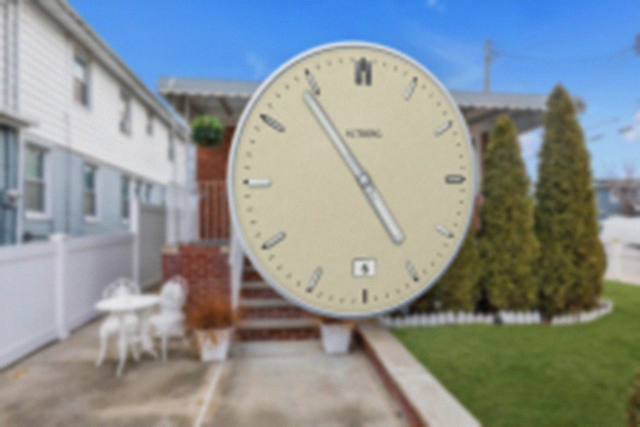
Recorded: 4:54
